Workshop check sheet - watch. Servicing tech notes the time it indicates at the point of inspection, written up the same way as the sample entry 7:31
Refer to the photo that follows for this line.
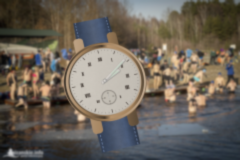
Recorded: 2:09
